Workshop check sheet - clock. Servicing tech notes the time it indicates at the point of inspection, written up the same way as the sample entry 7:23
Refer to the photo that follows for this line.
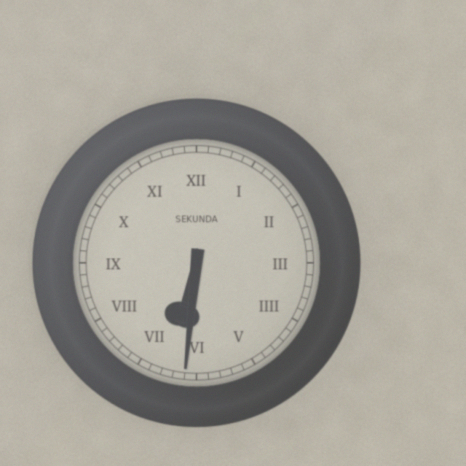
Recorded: 6:31
